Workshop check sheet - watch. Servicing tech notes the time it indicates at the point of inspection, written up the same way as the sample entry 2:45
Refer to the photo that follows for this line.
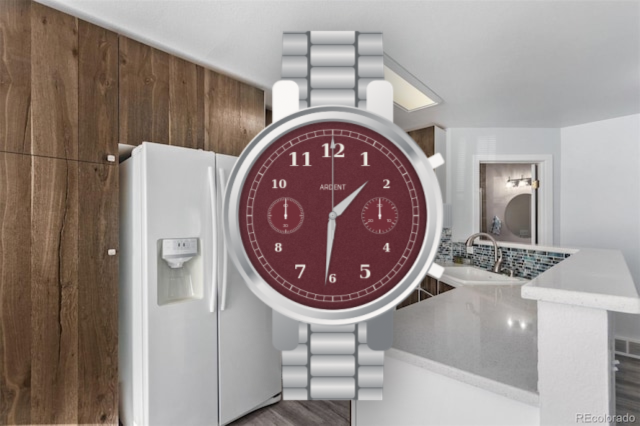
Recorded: 1:31
